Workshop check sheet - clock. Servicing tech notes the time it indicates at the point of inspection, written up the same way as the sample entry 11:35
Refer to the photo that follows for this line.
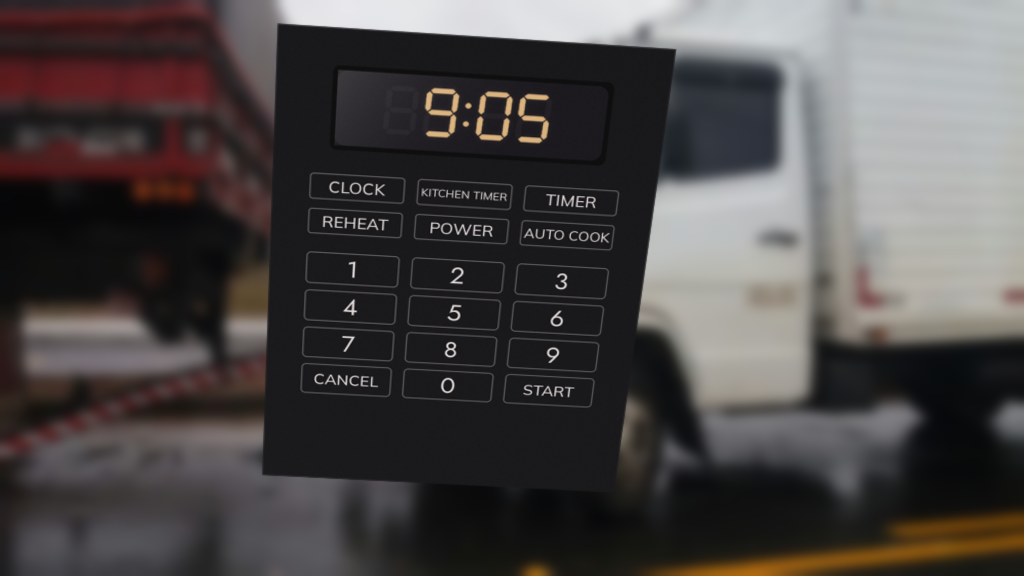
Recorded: 9:05
